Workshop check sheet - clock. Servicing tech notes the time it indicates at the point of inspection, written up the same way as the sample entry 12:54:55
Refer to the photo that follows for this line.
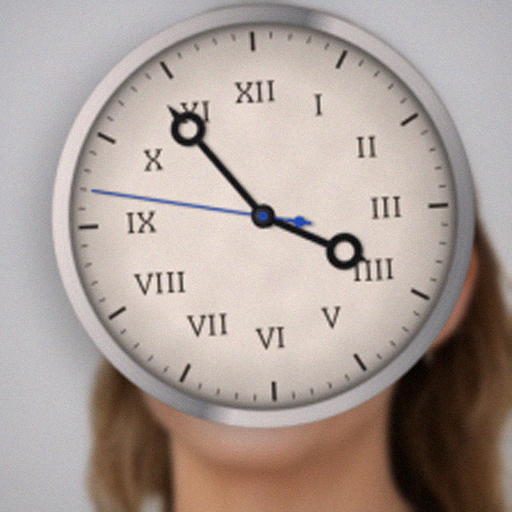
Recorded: 3:53:47
